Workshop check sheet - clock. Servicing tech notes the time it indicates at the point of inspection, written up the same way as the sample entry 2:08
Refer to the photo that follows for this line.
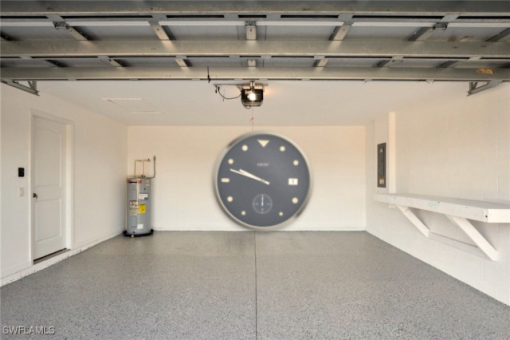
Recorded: 9:48
